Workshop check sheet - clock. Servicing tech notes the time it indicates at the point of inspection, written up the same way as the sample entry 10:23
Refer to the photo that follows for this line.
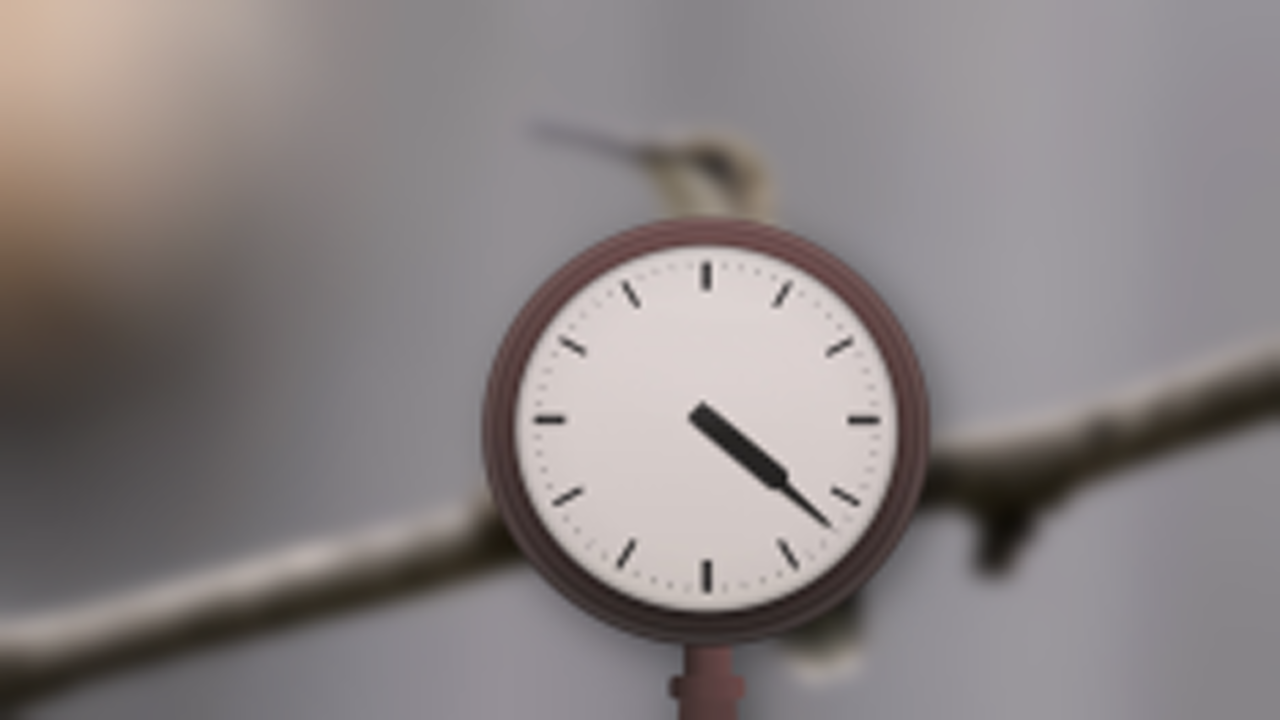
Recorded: 4:22
